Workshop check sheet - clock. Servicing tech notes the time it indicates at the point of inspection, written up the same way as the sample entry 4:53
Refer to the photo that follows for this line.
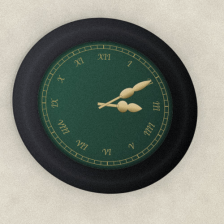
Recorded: 3:10
